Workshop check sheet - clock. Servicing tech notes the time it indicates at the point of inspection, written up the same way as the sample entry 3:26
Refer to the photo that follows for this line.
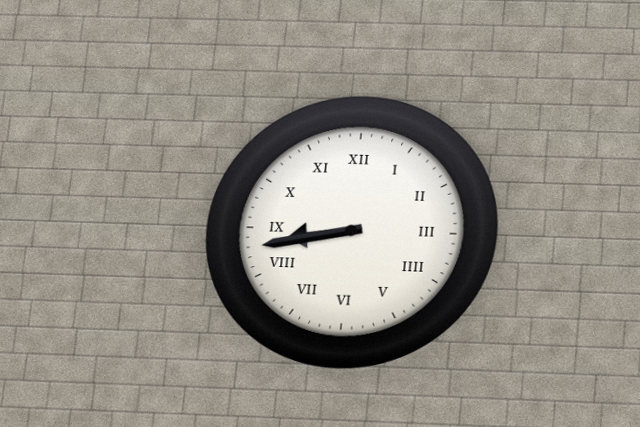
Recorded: 8:43
